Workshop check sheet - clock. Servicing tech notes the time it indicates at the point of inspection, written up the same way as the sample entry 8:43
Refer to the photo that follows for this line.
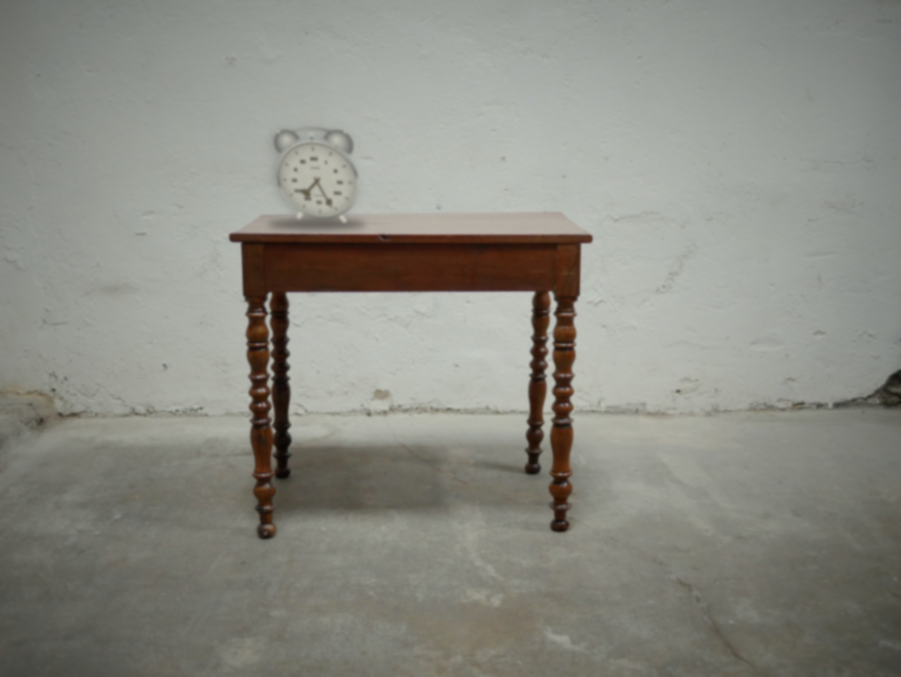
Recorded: 7:26
